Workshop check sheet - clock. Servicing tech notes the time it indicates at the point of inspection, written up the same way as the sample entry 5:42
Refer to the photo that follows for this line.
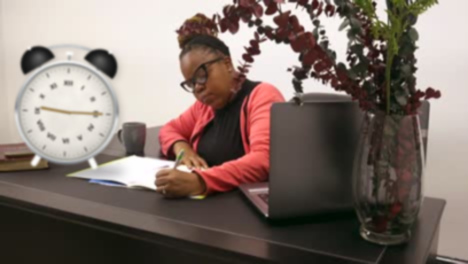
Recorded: 9:15
